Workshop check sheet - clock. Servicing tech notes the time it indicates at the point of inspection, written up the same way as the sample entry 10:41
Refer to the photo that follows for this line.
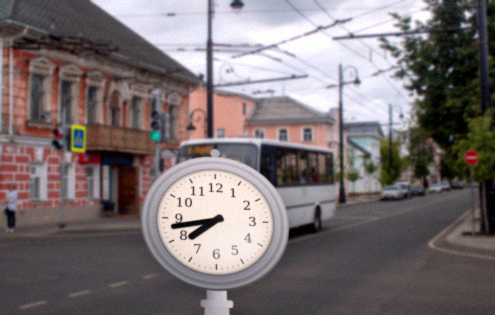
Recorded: 7:43
